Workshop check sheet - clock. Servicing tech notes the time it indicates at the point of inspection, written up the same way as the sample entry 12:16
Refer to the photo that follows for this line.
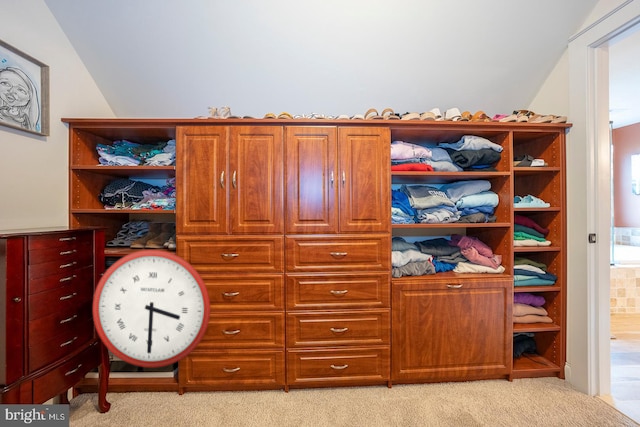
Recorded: 3:30
